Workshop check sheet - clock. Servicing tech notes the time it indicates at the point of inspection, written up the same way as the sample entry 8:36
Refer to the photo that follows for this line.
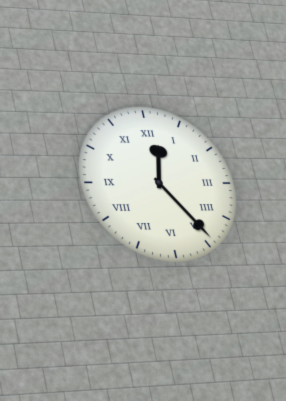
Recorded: 12:24
